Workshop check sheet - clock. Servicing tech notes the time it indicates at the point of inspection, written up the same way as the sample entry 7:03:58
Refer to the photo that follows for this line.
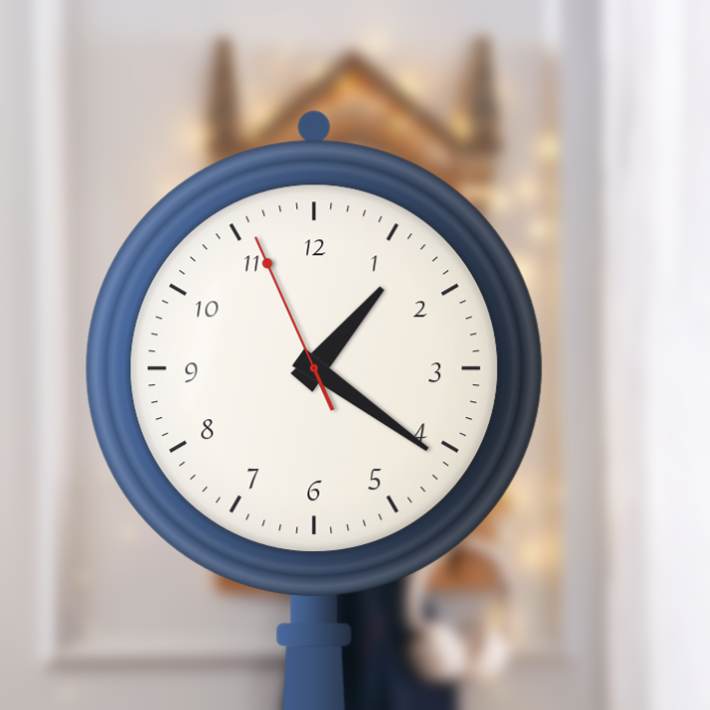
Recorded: 1:20:56
